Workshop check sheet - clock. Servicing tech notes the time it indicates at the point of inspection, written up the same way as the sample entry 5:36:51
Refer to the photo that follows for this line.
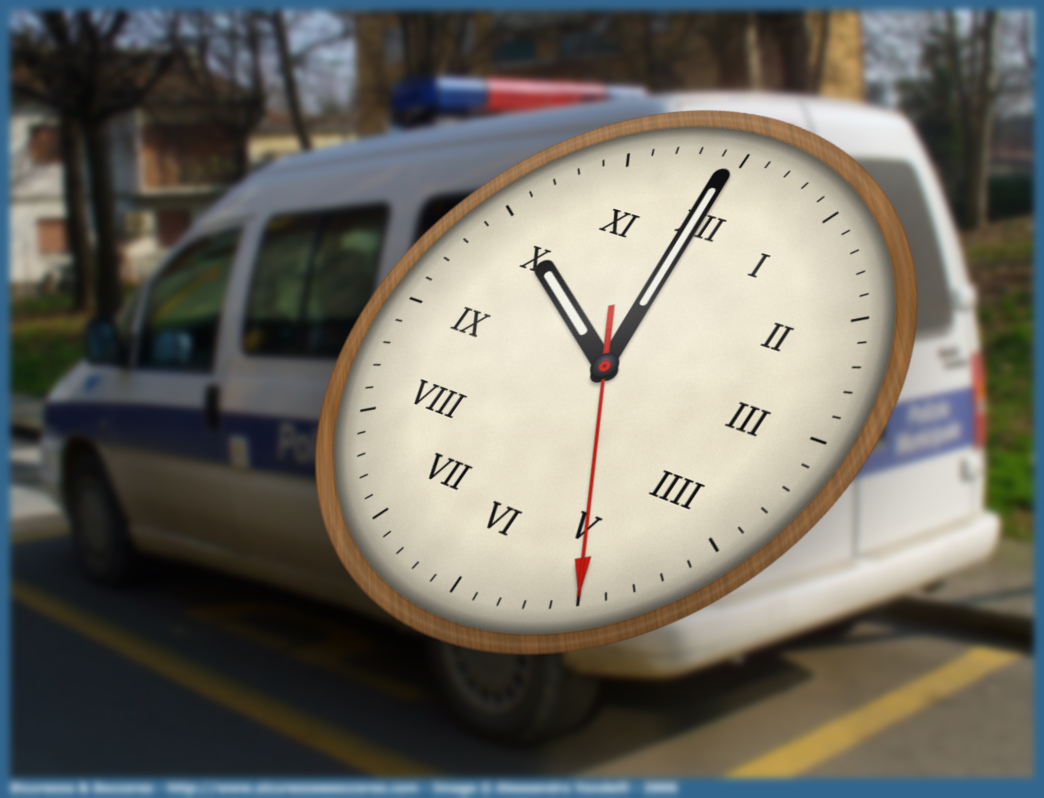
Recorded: 9:59:25
